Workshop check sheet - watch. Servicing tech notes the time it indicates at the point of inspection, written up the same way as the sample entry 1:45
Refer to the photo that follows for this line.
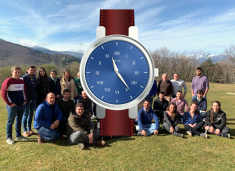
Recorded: 11:24
